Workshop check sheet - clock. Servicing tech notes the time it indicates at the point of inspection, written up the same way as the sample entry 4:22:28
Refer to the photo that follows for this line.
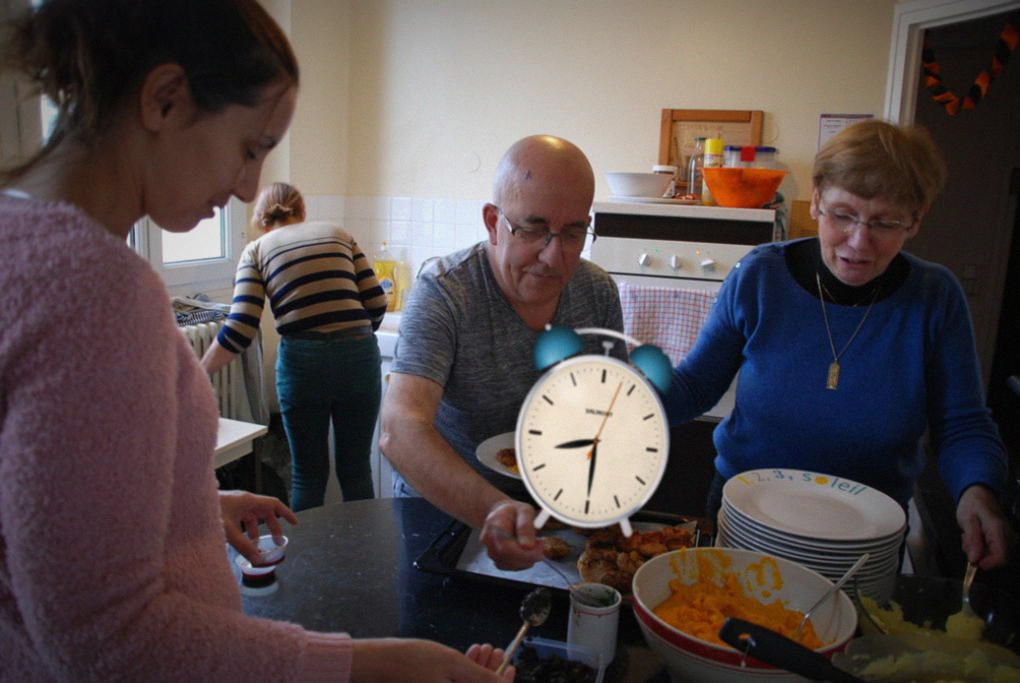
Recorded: 8:30:03
